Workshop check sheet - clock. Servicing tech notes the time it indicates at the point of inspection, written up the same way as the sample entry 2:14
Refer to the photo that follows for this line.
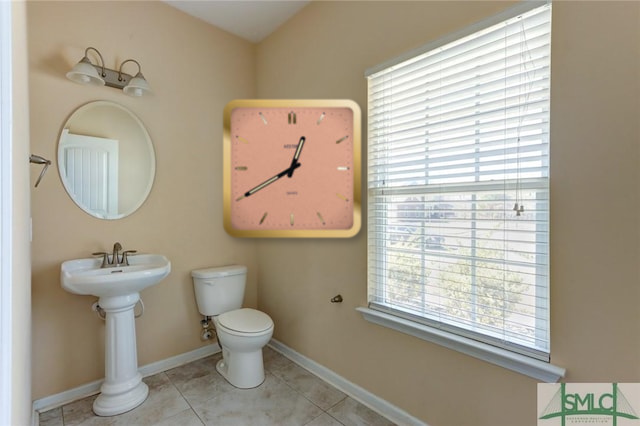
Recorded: 12:40
